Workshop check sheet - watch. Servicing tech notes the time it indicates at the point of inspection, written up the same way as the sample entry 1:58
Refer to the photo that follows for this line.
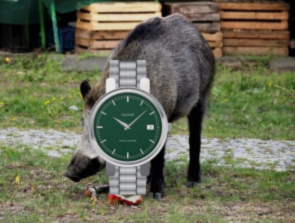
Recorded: 10:08
